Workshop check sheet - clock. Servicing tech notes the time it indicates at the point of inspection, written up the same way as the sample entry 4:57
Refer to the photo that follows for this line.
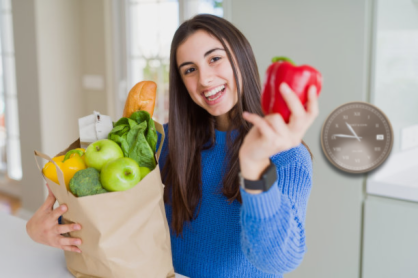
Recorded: 10:46
